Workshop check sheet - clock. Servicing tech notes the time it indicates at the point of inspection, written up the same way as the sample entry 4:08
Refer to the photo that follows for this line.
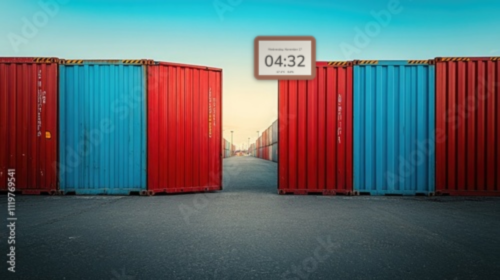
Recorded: 4:32
